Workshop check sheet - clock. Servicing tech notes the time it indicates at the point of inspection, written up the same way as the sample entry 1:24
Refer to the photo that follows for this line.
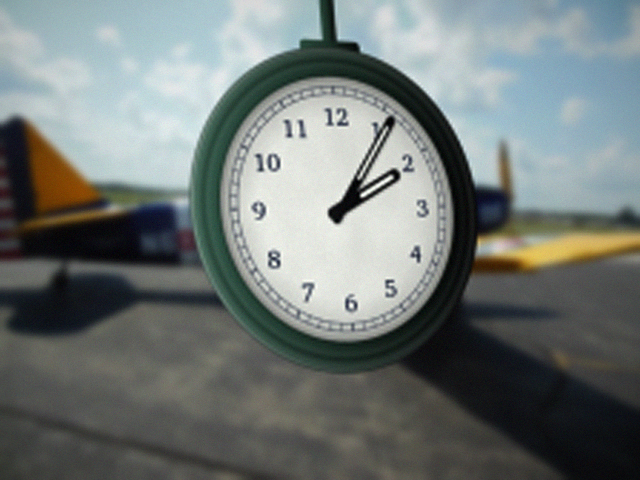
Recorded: 2:06
